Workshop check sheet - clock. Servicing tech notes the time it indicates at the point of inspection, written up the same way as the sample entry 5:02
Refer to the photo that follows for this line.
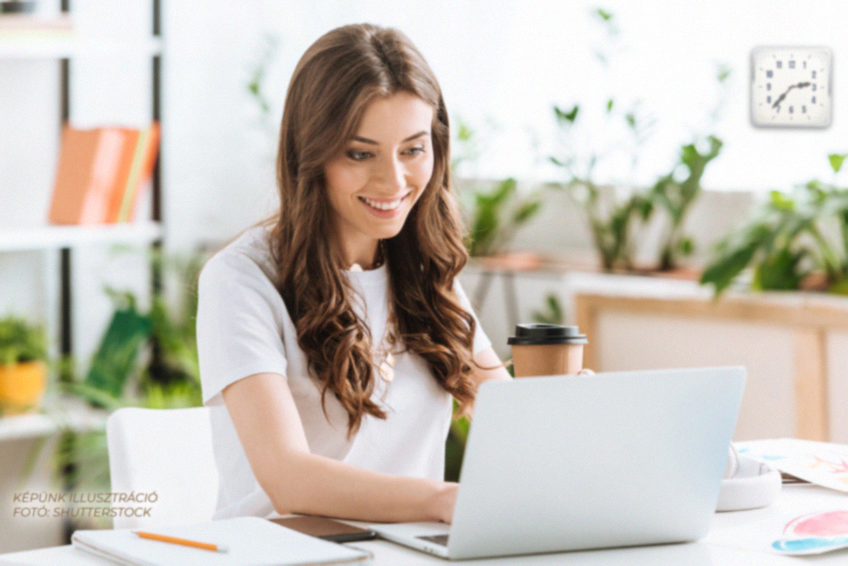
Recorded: 2:37
